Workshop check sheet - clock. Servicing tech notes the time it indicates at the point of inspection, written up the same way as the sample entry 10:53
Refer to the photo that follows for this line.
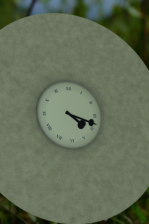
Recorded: 4:18
